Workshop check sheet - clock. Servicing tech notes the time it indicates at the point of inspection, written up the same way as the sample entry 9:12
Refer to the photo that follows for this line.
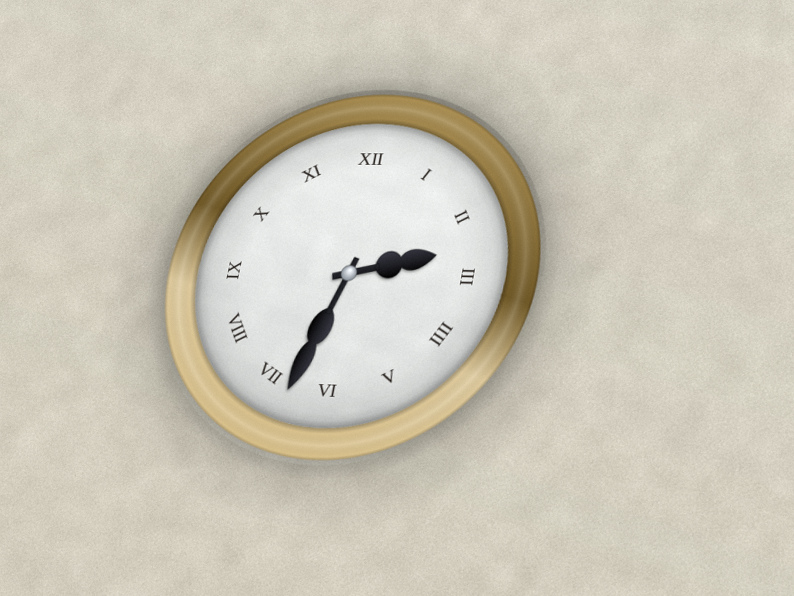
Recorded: 2:33
